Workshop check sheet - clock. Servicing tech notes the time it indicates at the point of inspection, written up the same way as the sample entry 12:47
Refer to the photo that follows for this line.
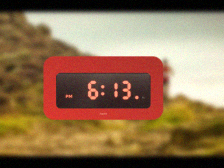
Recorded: 6:13
